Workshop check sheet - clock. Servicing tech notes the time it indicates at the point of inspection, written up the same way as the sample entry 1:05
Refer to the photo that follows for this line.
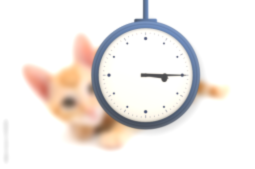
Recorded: 3:15
